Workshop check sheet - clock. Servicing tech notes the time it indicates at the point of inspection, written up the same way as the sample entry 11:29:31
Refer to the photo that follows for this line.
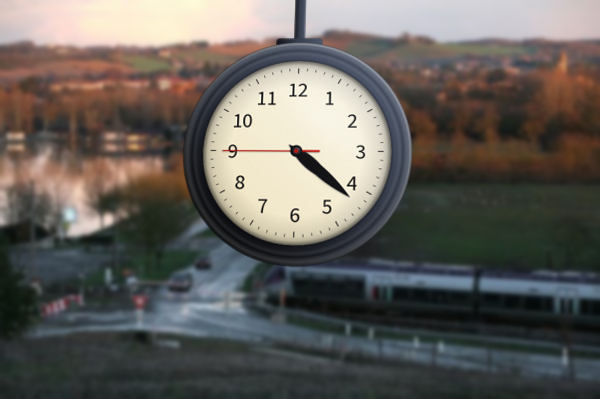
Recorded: 4:21:45
